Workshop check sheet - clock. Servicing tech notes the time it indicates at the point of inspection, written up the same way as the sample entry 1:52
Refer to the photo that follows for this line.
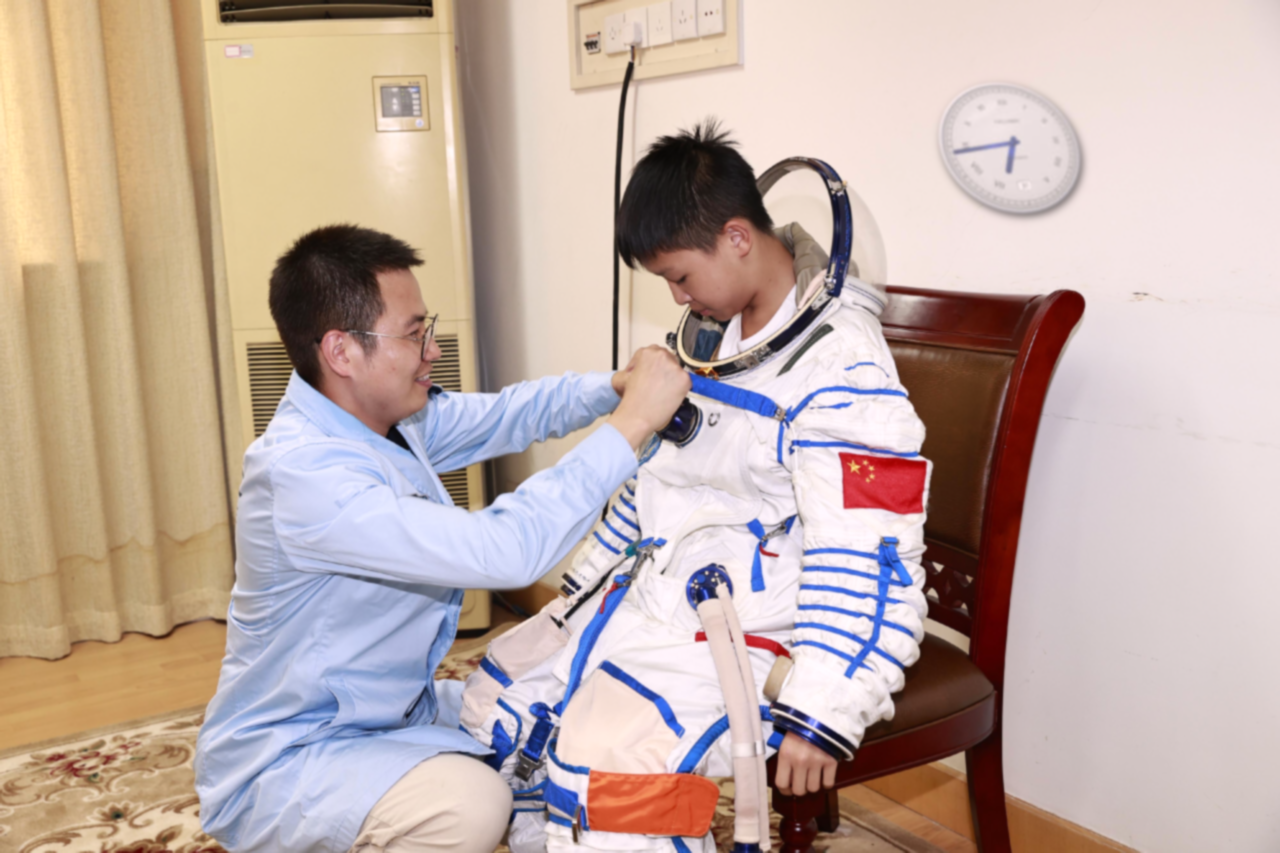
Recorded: 6:44
